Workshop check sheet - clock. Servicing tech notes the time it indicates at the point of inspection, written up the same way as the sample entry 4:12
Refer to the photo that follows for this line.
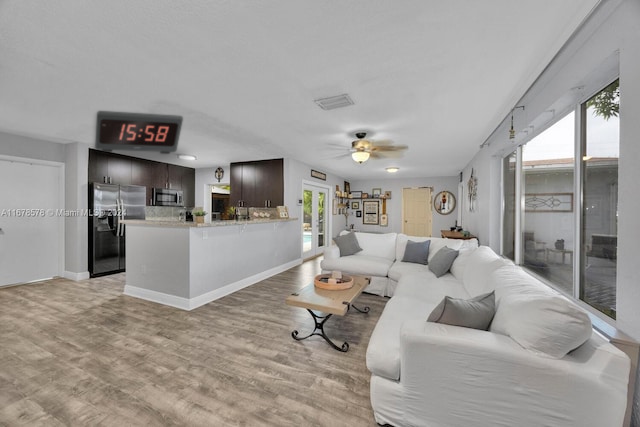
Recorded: 15:58
